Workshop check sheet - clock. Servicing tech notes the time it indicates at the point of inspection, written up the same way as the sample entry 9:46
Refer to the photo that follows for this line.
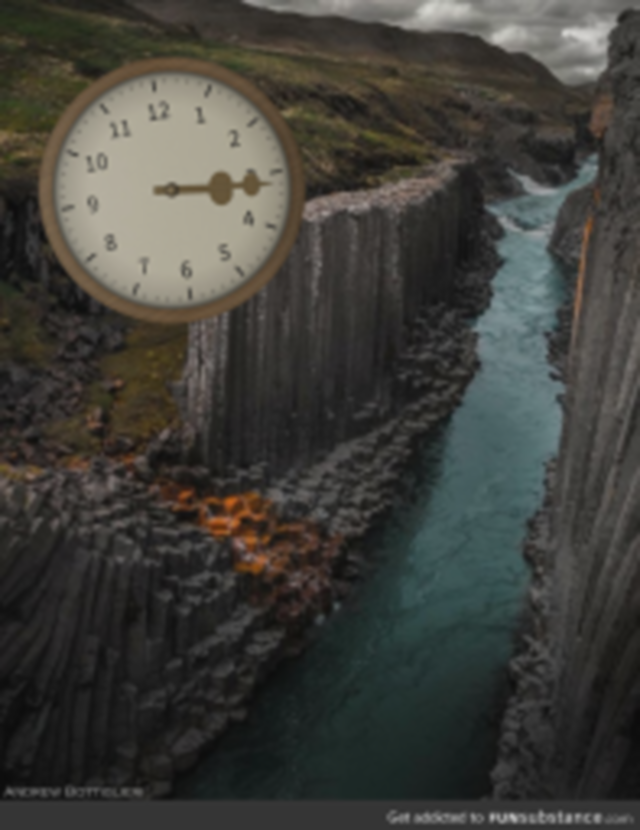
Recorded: 3:16
